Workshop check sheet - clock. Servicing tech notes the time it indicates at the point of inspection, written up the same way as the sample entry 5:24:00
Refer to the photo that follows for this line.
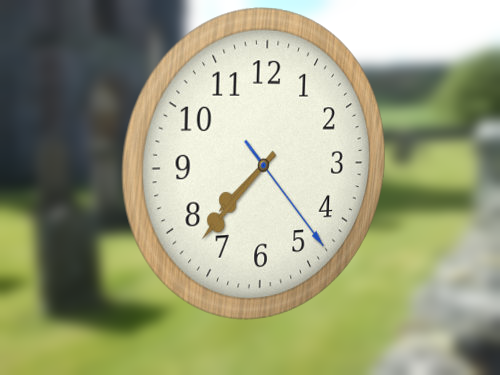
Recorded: 7:37:23
